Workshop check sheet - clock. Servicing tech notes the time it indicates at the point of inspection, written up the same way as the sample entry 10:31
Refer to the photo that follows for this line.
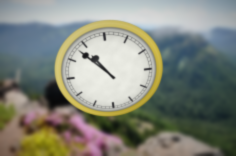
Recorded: 10:53
